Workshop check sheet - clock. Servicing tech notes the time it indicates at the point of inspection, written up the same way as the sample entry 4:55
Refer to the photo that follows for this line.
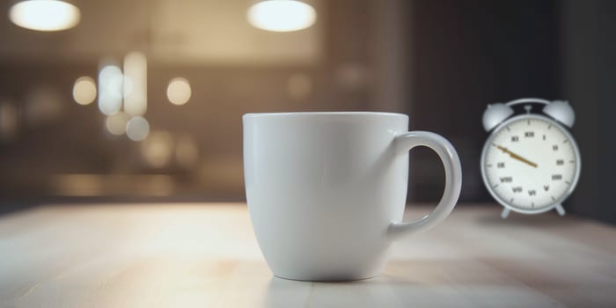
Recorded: 9:50
